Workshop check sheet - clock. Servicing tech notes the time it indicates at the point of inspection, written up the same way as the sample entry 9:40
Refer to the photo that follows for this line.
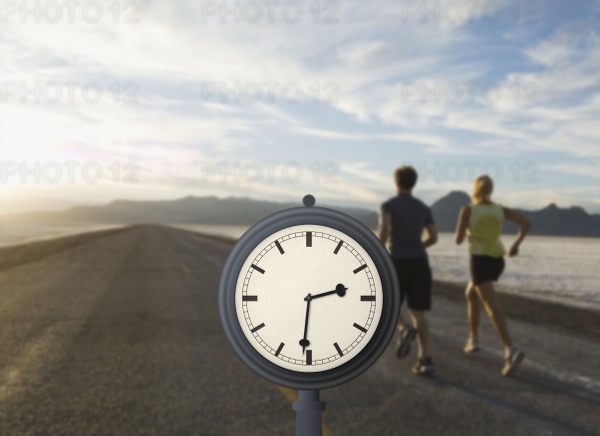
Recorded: 2:31
